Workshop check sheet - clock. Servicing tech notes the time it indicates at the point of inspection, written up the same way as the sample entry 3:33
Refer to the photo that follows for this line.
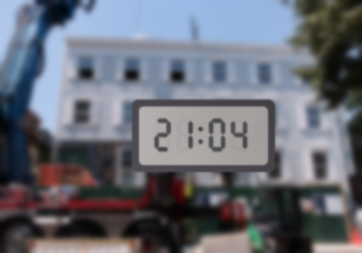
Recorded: 21:04
